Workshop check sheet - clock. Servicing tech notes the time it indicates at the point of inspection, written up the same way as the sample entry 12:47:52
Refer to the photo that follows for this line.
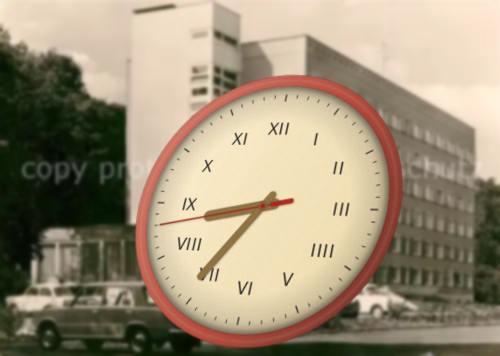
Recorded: 8:35:43
